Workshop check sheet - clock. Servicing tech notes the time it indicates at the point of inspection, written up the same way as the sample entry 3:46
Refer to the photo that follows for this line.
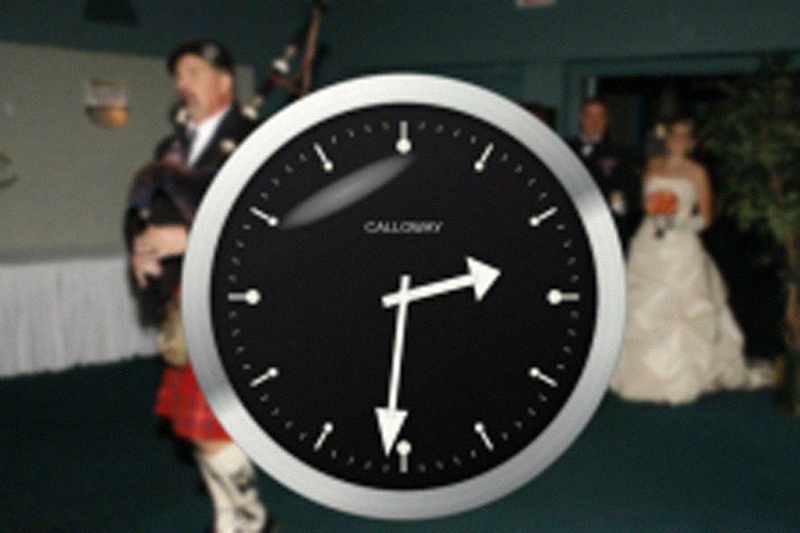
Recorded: 2:31
